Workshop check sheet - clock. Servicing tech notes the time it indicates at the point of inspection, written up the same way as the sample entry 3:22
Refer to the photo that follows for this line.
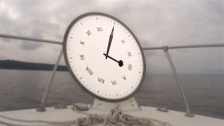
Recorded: 4:05
